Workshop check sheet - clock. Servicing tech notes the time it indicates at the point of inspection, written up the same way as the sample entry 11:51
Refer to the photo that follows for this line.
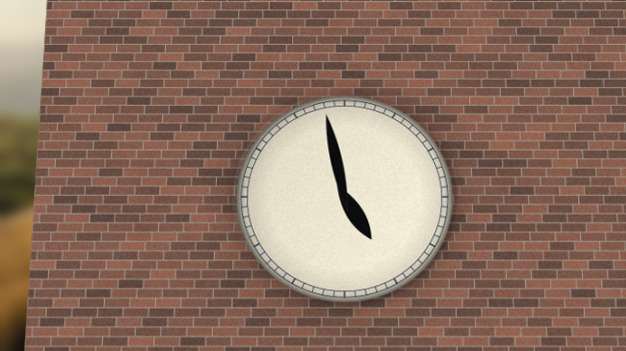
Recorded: 4:58
